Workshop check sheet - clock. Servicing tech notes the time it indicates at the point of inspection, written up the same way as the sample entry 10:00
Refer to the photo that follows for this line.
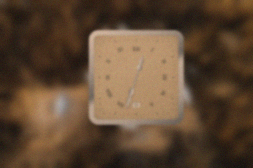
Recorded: 12:33
